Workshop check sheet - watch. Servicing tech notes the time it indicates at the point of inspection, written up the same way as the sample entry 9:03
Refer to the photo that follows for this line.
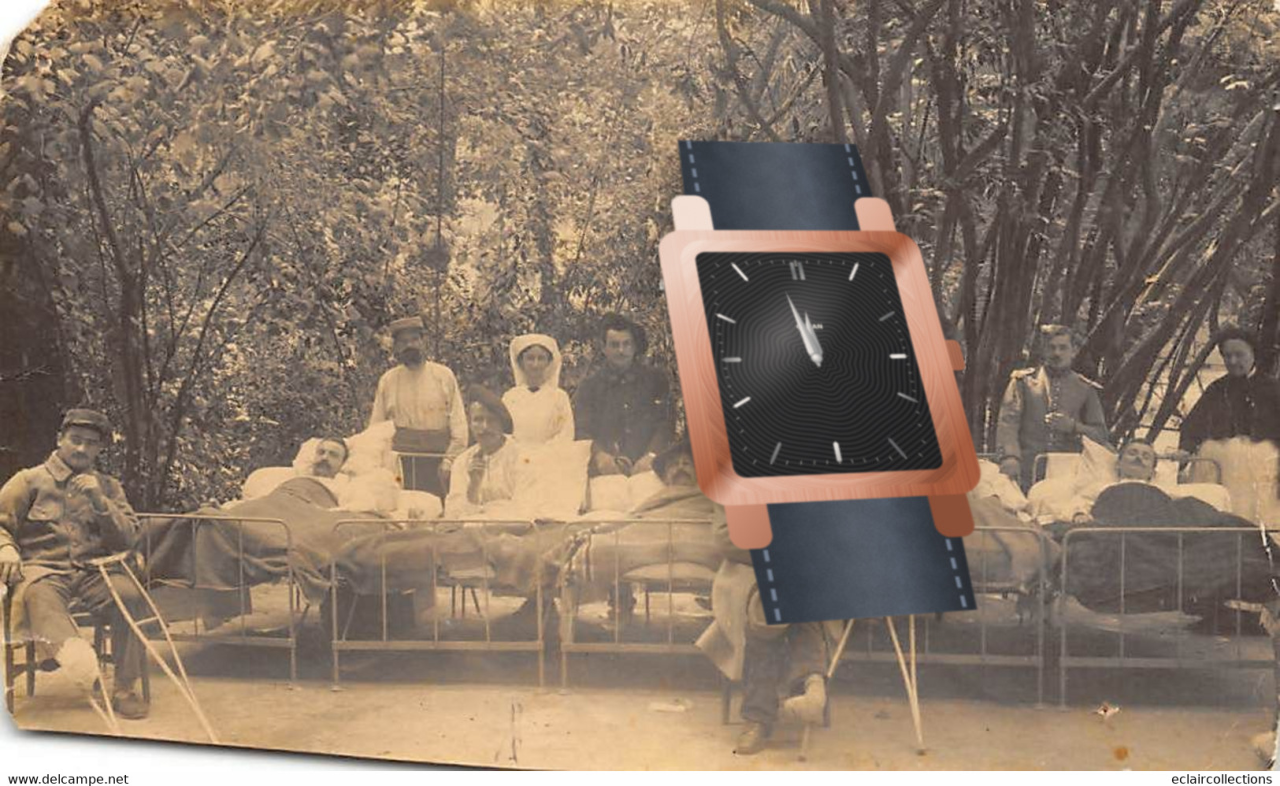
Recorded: 11:58
